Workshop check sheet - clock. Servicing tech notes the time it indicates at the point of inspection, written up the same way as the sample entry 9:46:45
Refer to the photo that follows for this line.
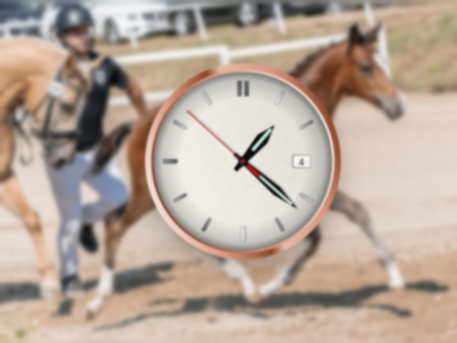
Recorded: 1:21:52
